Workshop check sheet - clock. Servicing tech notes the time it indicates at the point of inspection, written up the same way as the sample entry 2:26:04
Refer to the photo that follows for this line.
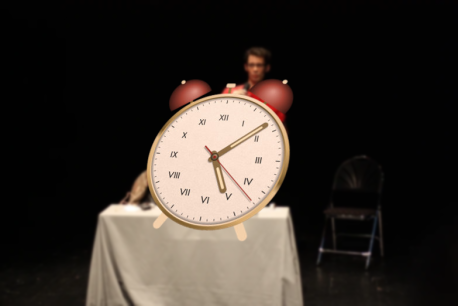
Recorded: 5:08:22
